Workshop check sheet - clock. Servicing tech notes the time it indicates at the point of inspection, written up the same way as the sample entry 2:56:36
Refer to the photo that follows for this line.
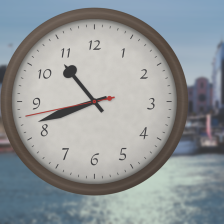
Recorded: 10:41:43
